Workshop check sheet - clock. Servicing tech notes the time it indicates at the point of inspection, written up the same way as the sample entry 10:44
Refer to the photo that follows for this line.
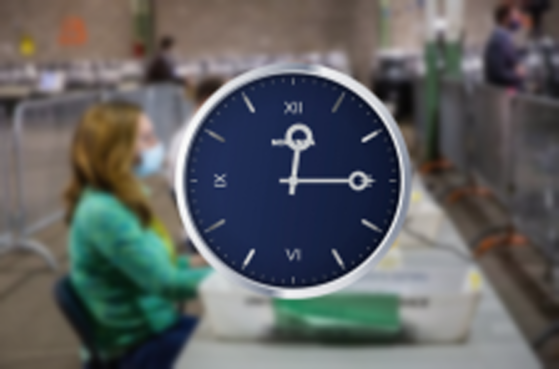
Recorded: 12:15
